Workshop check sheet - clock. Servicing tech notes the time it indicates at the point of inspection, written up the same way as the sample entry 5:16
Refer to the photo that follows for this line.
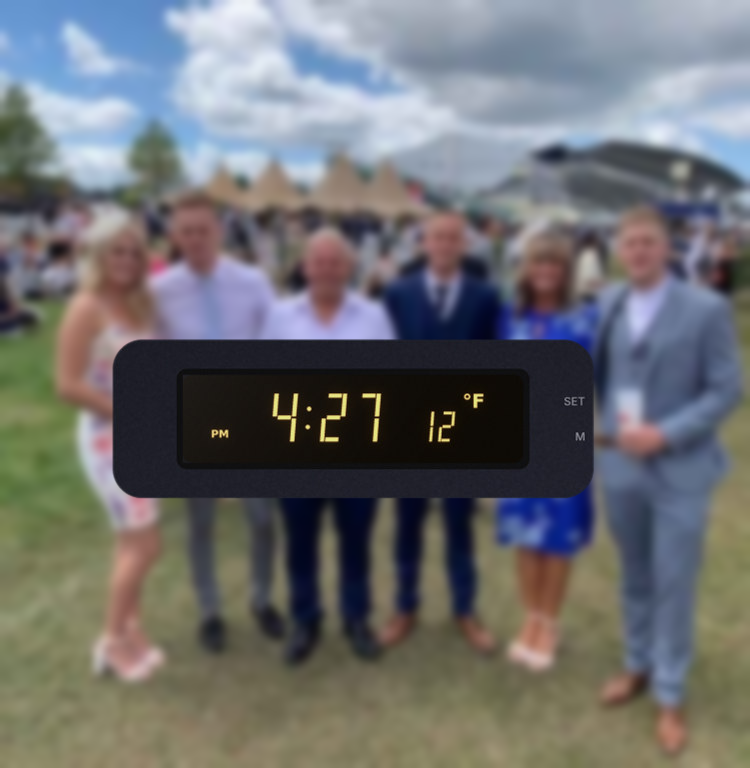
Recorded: 4:27
